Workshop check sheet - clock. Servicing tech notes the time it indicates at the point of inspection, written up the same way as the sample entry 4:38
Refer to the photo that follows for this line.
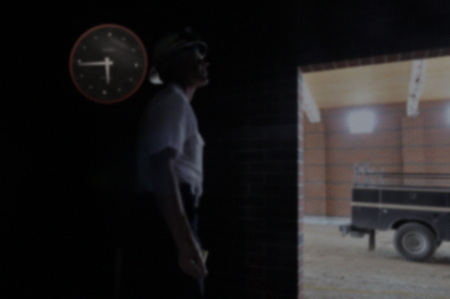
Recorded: 5:44
